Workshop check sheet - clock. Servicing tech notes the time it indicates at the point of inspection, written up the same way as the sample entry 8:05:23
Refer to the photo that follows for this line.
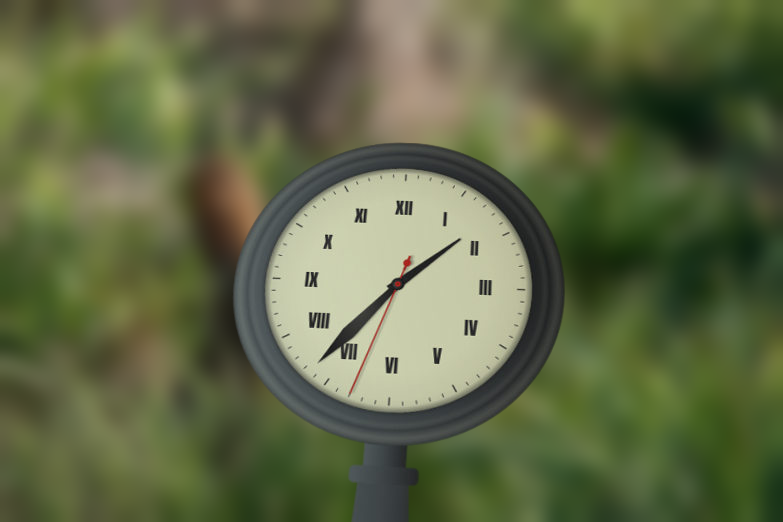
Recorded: 1:36:33
